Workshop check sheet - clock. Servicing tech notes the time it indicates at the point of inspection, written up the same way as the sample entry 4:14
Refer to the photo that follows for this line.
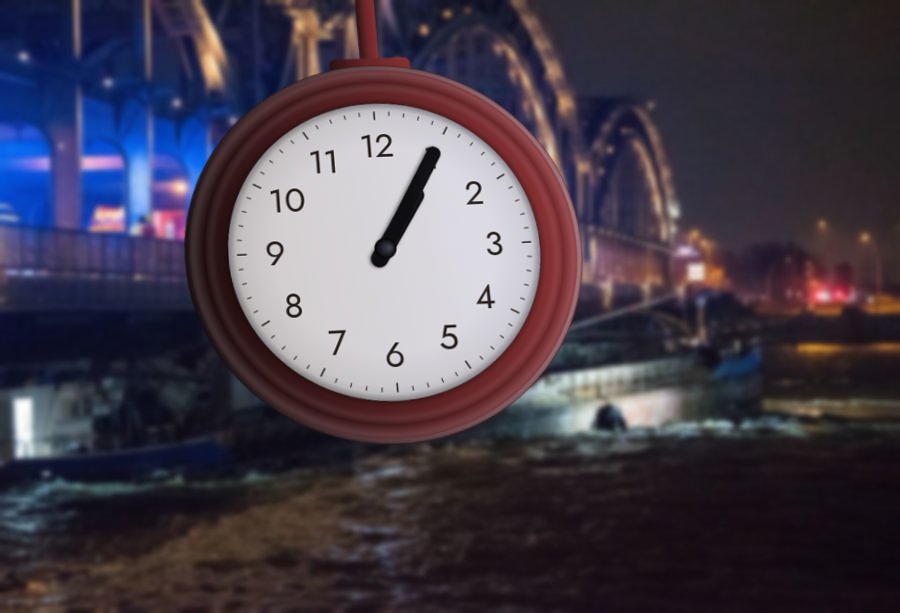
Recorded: 1:05
